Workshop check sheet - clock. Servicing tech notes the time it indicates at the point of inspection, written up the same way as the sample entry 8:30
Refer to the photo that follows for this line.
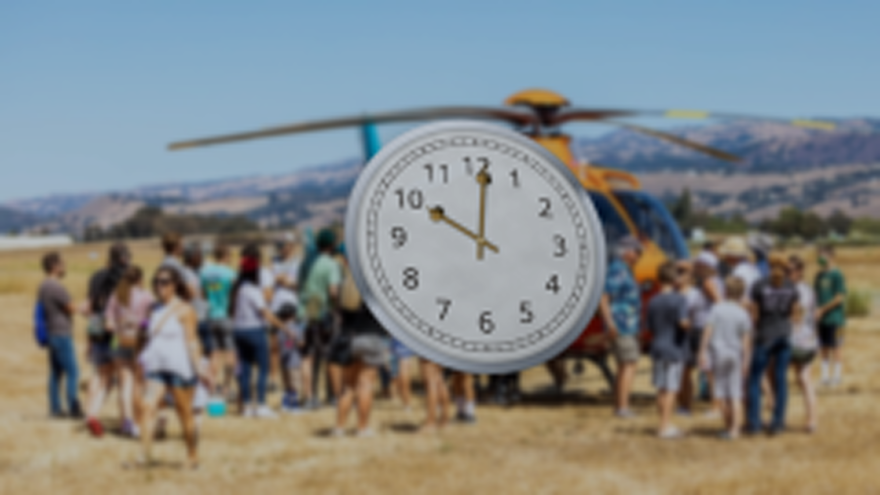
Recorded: 10:01
